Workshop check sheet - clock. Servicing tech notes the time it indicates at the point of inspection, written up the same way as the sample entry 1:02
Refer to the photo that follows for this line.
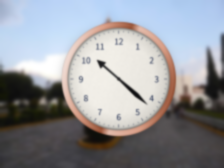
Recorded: 10:22
